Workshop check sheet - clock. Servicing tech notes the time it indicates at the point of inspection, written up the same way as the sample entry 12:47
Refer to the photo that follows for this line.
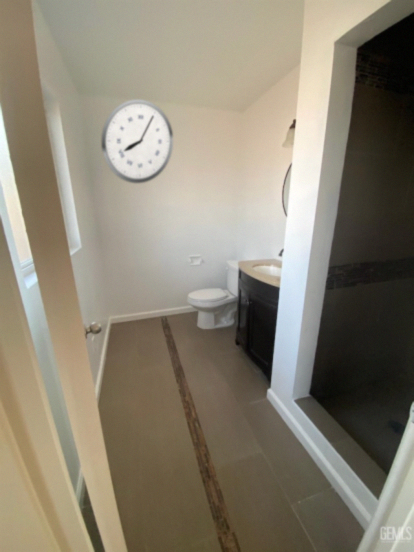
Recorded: 8:05
